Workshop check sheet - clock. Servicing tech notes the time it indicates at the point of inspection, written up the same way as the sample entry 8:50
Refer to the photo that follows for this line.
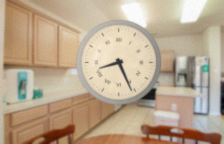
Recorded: 8:26
